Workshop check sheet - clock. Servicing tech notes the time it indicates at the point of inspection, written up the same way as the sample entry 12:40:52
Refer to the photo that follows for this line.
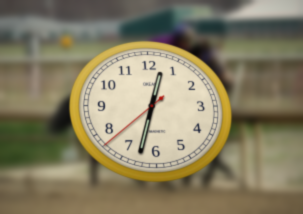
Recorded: 12:32:38
